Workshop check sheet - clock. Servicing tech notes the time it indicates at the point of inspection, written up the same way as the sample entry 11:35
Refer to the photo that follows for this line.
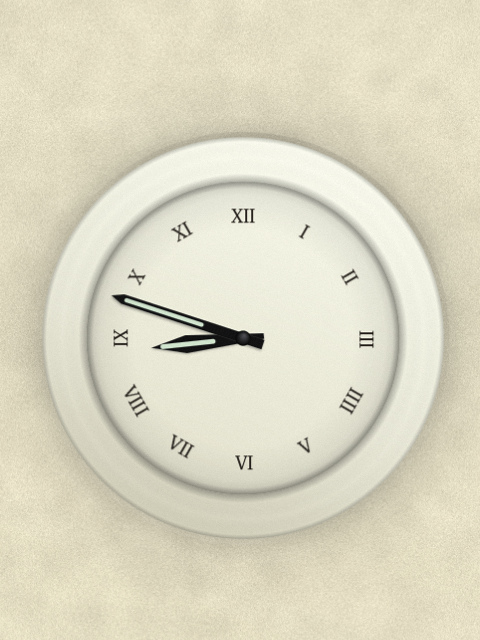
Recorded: 8:48
